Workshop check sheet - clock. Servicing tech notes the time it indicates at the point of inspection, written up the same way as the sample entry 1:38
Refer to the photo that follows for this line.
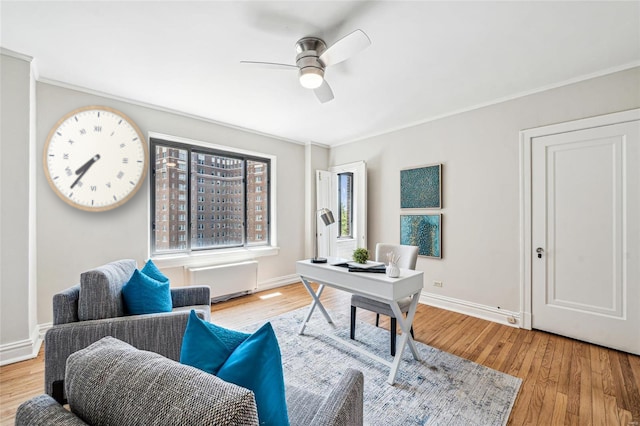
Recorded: 7:36
